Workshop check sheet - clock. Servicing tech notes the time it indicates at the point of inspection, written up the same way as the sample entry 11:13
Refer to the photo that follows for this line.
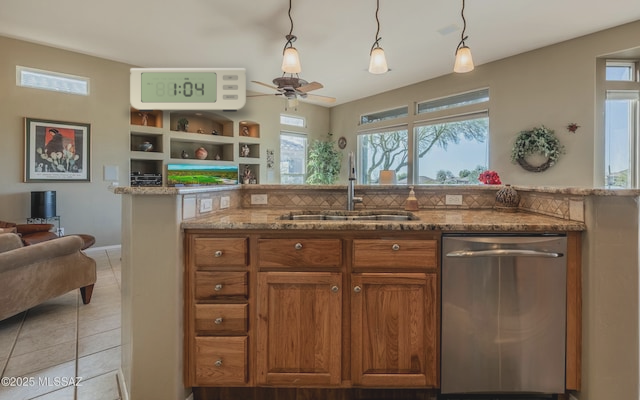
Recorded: 1:04
